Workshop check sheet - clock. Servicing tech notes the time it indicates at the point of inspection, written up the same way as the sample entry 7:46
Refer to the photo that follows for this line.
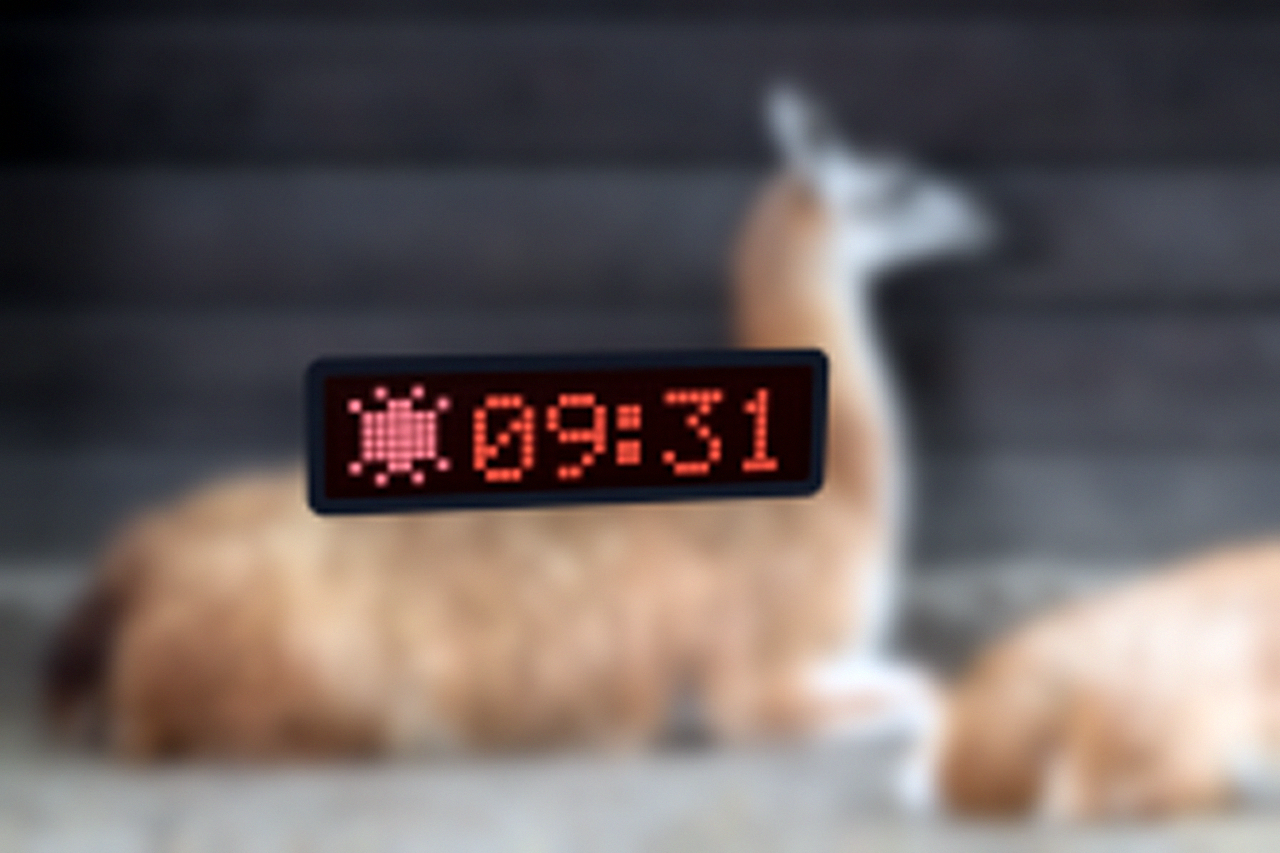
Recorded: 9:31
